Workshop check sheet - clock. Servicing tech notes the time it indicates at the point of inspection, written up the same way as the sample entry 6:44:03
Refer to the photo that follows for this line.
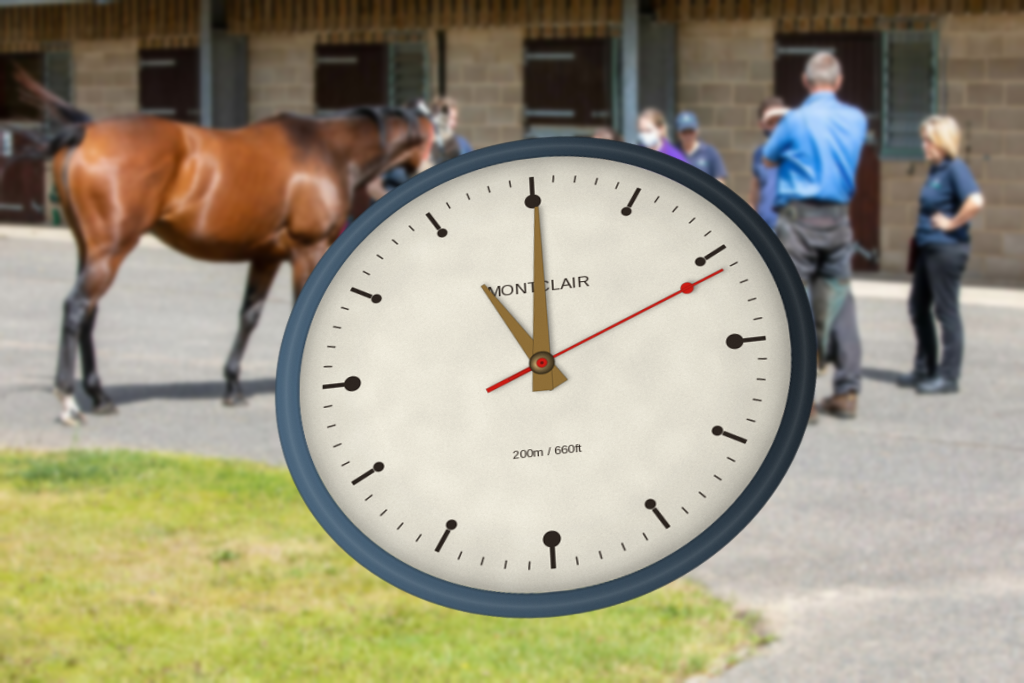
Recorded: 11:00:11
